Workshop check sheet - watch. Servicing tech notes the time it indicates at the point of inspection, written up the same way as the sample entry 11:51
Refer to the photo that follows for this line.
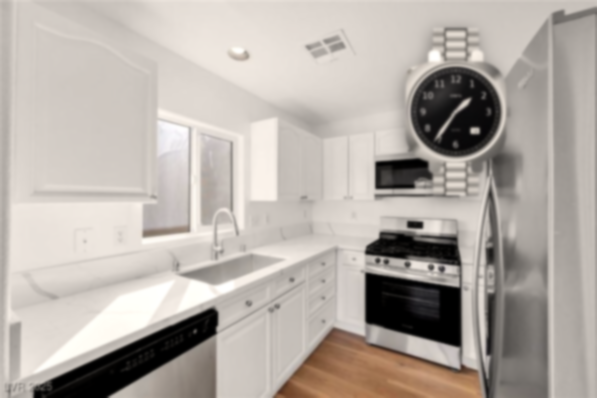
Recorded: 1:36
